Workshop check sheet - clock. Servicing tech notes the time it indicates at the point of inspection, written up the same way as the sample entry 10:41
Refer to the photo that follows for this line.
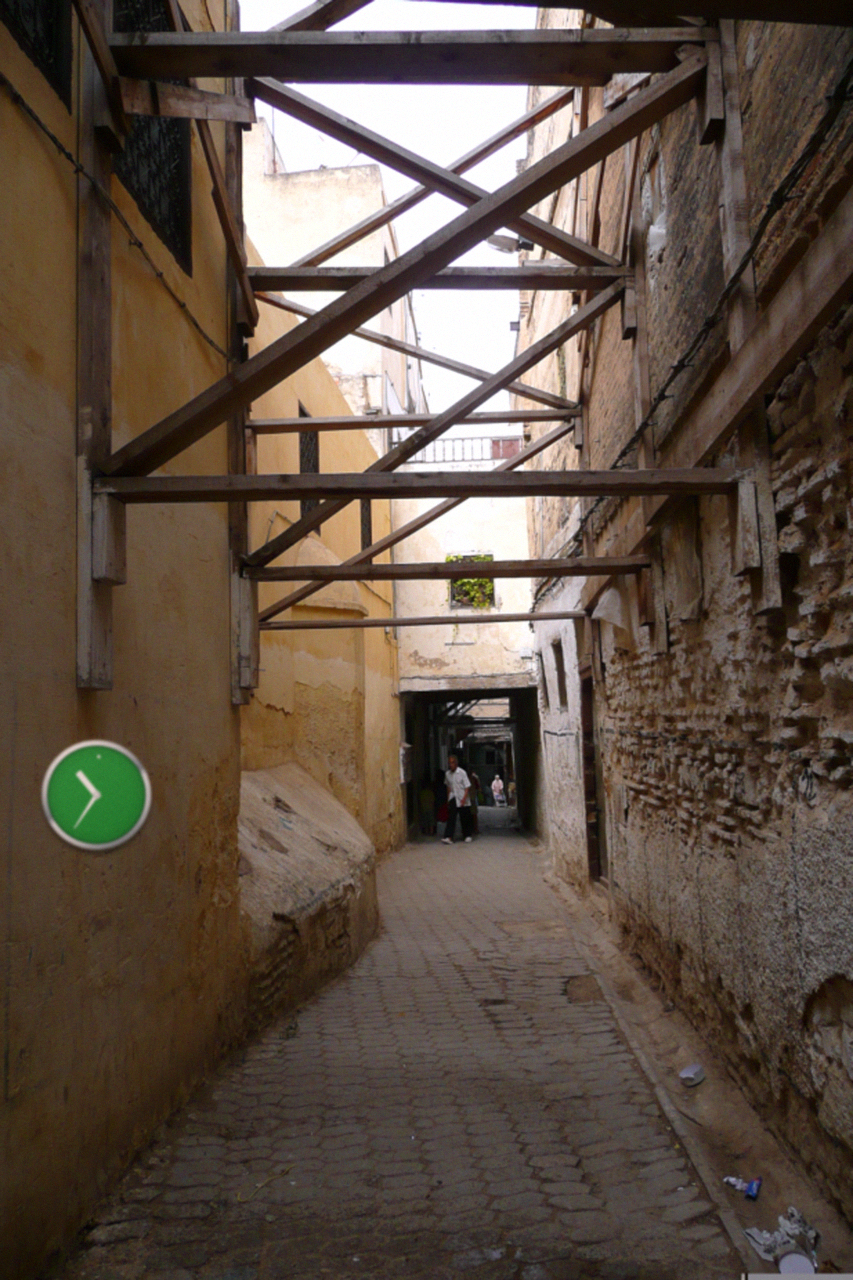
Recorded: 10:35
